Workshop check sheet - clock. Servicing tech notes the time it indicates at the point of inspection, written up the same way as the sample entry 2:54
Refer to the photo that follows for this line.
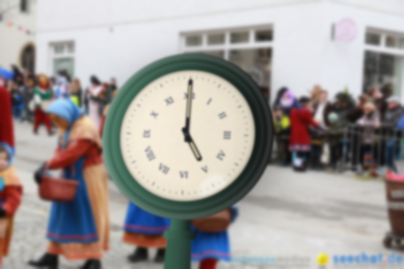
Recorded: 5:00
